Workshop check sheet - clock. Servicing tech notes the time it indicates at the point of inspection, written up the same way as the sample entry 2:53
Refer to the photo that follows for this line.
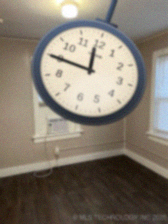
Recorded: 11:45
